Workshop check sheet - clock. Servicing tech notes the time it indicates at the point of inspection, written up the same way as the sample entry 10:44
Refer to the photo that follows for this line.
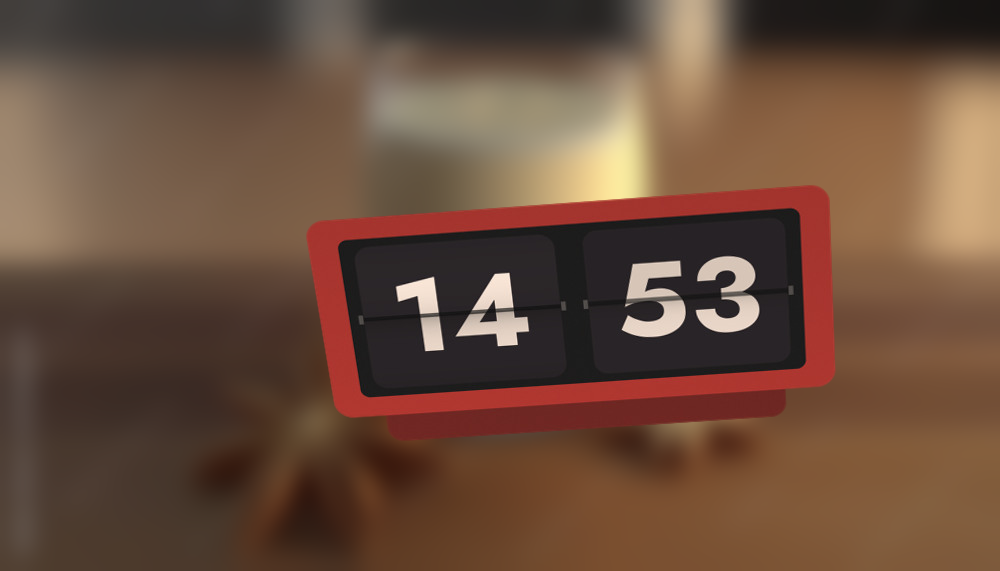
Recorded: 14:53
